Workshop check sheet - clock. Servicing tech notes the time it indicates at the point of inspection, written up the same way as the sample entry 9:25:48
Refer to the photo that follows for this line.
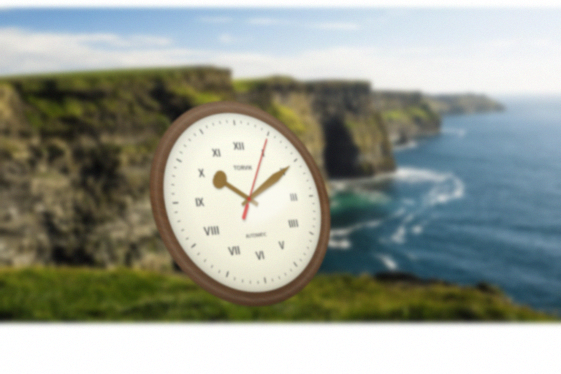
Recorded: 10:10:05
